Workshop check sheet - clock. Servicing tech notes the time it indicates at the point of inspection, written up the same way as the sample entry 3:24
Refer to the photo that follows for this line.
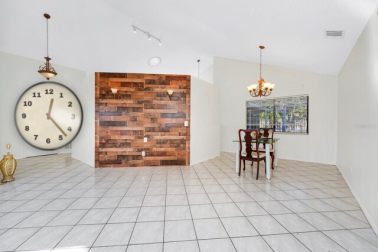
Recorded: 12:23
